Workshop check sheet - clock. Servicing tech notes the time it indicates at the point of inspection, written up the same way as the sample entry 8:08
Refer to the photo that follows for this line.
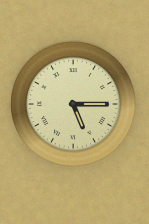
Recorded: 5:15
